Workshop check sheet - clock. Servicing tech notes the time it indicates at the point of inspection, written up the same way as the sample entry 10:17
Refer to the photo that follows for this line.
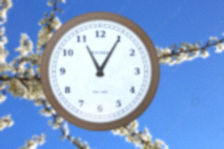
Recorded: 11:05
